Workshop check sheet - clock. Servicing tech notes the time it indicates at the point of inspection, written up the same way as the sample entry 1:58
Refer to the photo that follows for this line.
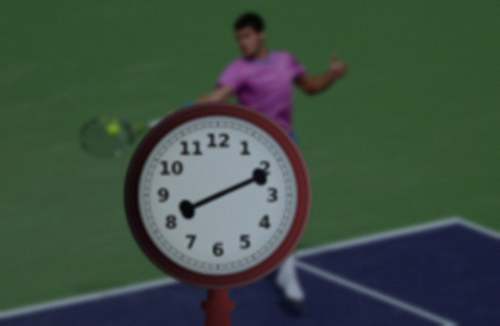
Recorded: 8:11
